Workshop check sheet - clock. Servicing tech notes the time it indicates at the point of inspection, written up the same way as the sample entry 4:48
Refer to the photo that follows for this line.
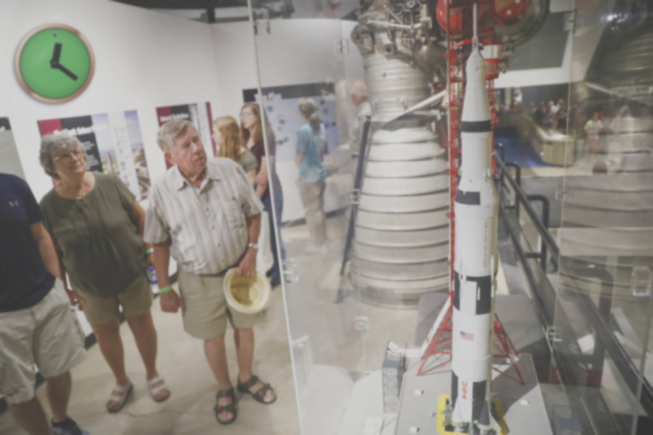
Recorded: 12:21
